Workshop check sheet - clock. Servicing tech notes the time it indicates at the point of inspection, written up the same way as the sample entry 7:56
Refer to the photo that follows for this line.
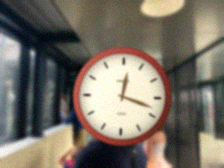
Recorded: 12:18
